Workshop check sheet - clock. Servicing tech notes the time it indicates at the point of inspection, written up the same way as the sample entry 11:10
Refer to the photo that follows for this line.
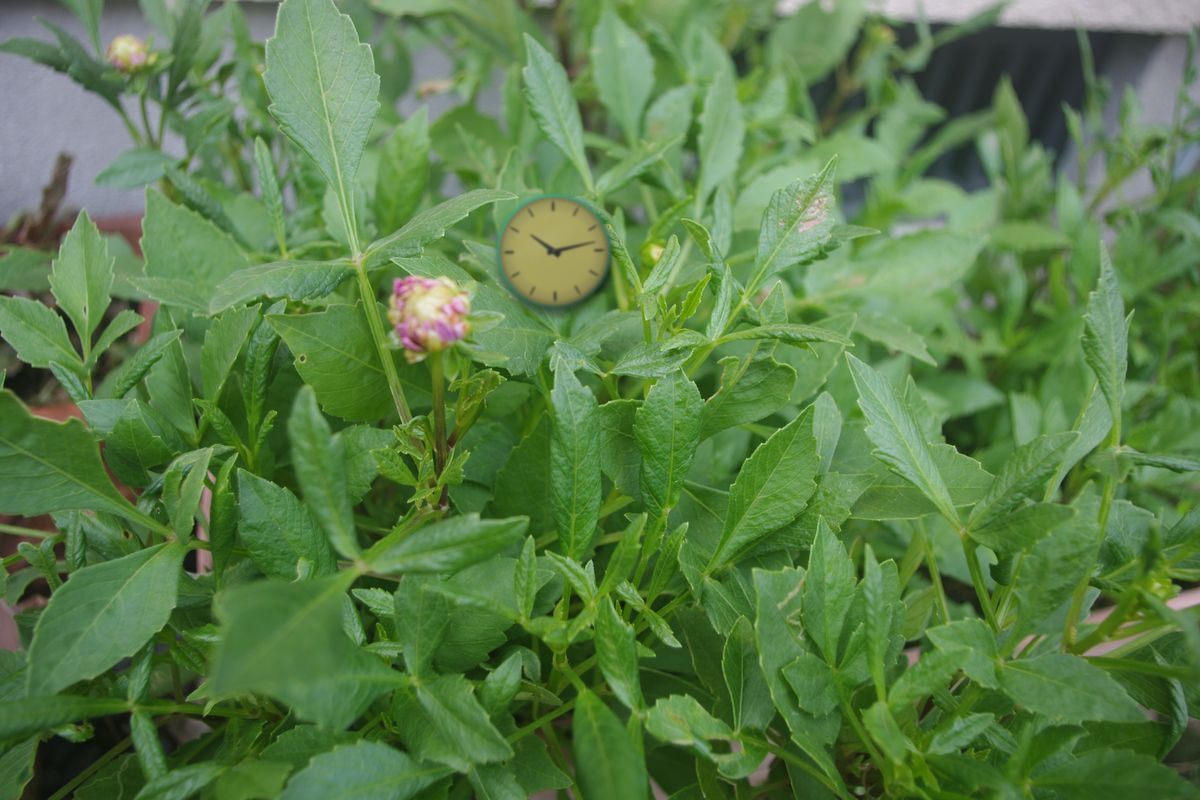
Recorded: 10:13
